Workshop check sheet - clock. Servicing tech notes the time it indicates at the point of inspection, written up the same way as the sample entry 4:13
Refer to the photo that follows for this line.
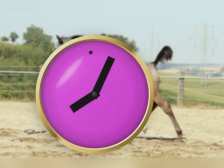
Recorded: 8:05
